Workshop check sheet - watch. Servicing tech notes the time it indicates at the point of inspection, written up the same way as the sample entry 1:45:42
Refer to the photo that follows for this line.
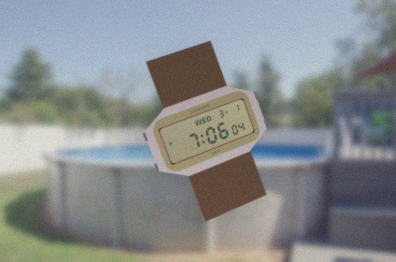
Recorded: 7:06:04
